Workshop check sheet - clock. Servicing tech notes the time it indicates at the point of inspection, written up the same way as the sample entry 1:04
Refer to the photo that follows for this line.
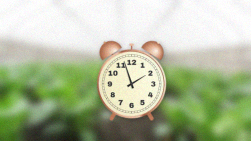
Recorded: 1:57
